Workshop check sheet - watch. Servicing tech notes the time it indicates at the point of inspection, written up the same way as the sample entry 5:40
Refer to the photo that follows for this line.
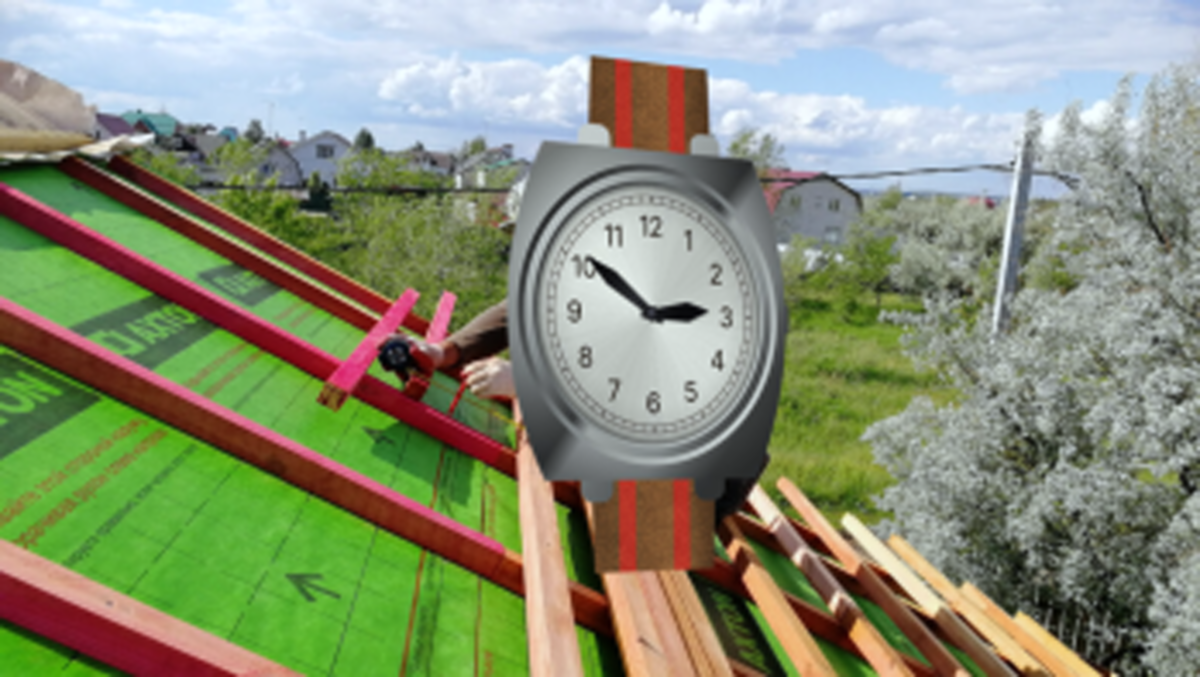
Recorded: 2:51
